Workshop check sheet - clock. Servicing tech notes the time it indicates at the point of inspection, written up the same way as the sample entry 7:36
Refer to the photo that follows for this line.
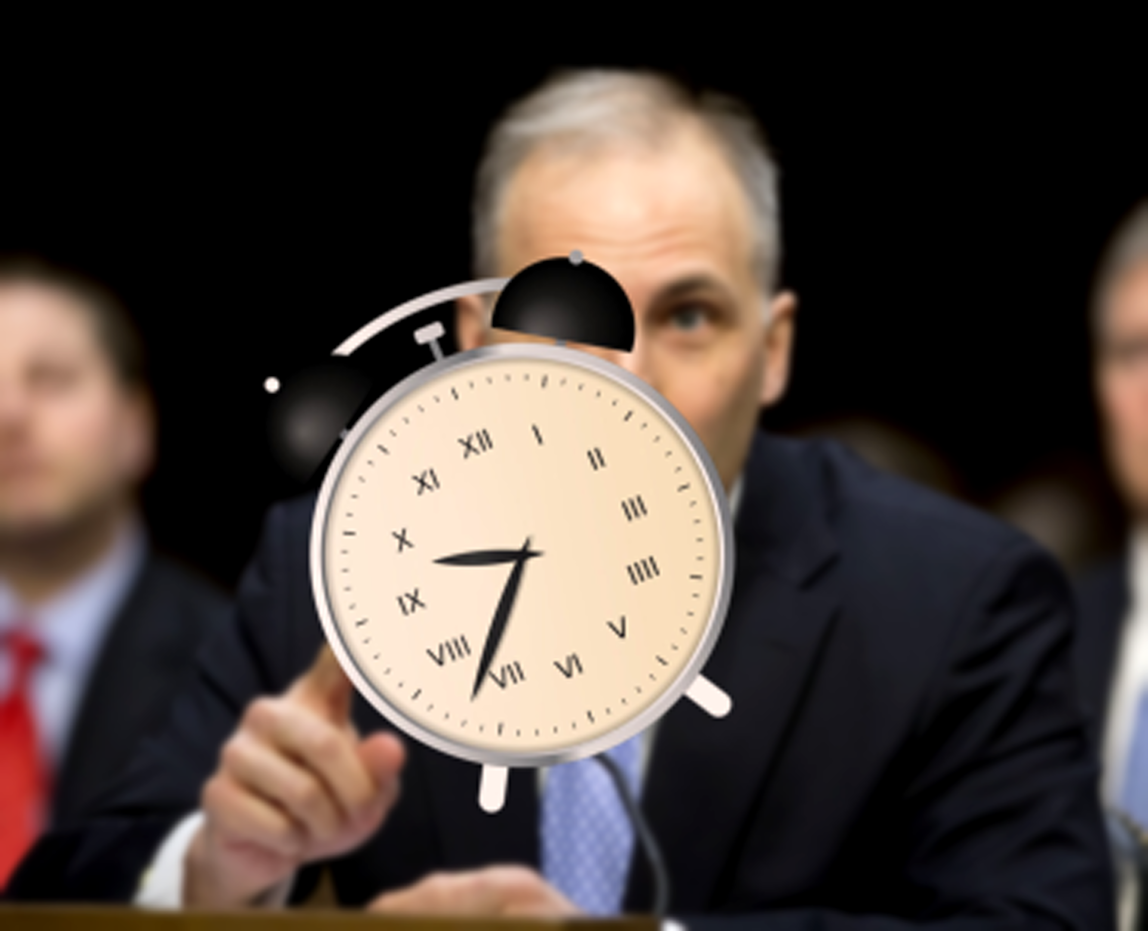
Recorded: 9:37
